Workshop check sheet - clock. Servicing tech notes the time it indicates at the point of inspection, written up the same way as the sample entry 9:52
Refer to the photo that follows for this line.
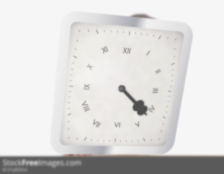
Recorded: 4:22
